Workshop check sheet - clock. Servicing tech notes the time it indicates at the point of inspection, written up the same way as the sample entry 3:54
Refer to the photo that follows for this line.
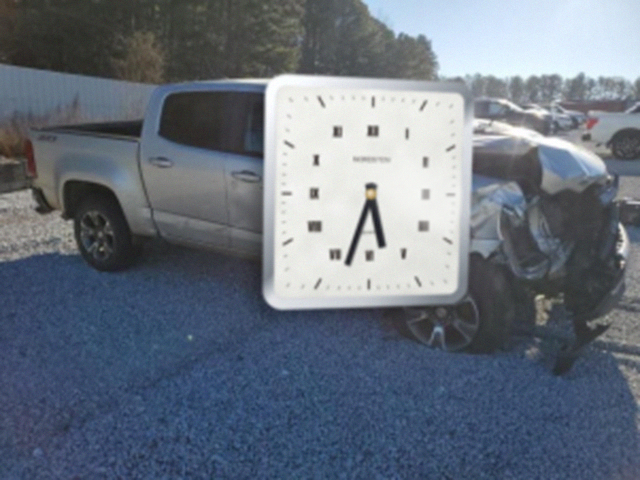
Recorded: 5:33
